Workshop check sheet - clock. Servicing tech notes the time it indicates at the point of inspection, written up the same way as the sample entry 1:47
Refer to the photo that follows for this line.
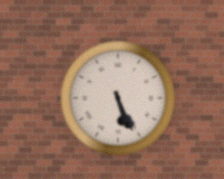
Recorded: 5:26
